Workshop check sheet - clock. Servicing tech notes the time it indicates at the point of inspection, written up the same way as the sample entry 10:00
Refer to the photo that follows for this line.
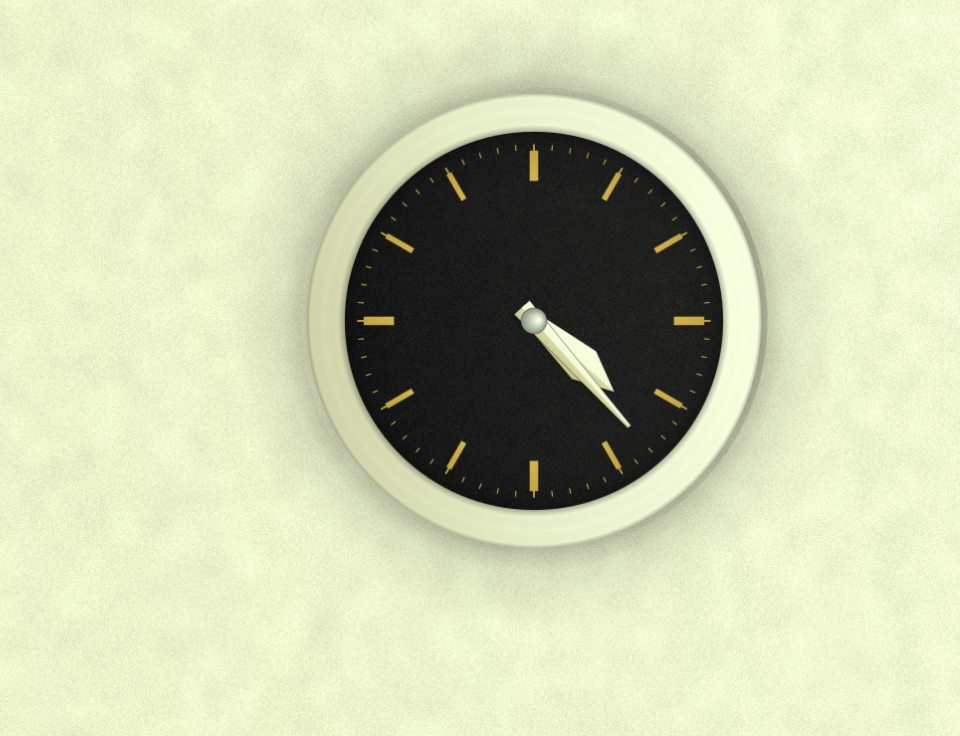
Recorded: 4:23
